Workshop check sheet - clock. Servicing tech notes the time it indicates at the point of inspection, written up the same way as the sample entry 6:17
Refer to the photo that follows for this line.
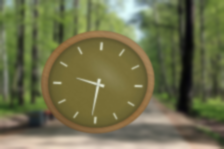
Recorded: 9:31
